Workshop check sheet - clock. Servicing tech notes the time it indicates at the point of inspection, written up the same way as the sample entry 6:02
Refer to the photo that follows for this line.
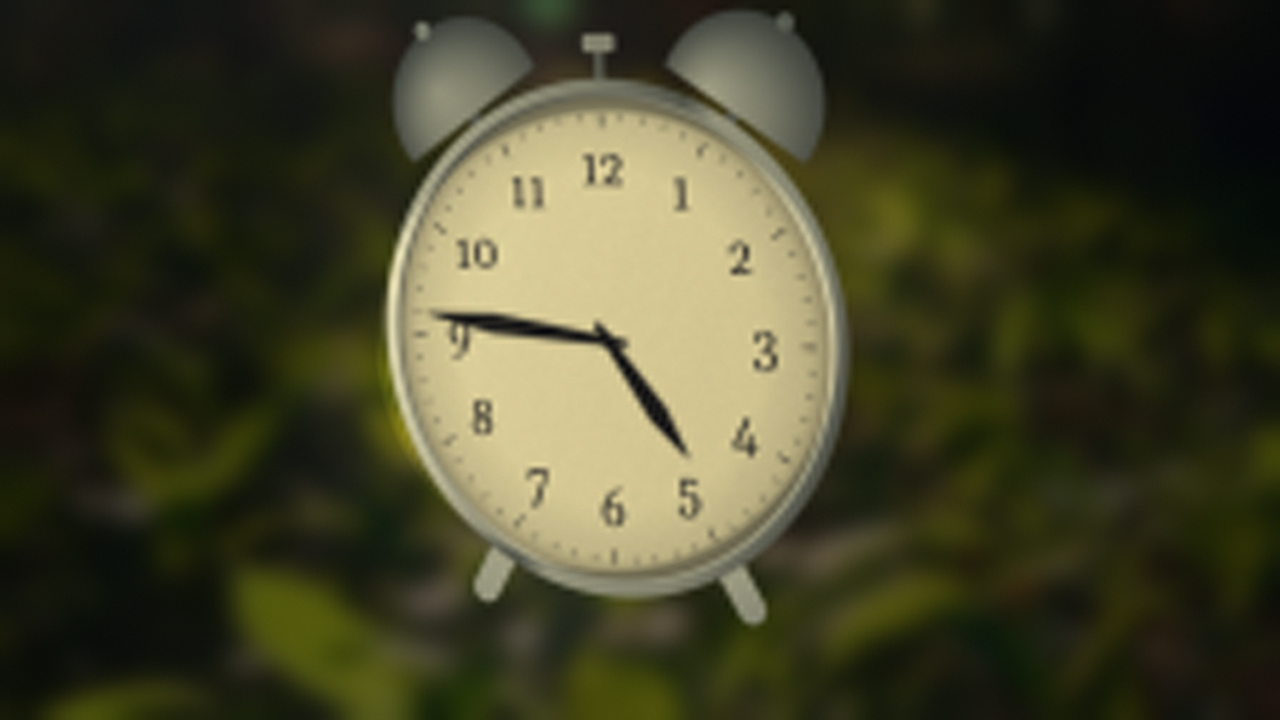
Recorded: 4:46
